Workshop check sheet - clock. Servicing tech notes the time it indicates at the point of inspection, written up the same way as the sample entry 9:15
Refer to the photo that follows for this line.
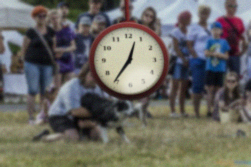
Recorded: 12:36
